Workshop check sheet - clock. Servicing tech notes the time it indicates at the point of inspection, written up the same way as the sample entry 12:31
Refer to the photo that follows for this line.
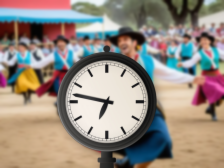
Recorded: 6:47
